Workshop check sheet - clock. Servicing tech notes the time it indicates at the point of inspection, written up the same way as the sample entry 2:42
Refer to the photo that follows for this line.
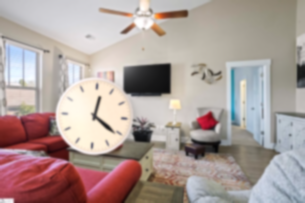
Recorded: 12:21
